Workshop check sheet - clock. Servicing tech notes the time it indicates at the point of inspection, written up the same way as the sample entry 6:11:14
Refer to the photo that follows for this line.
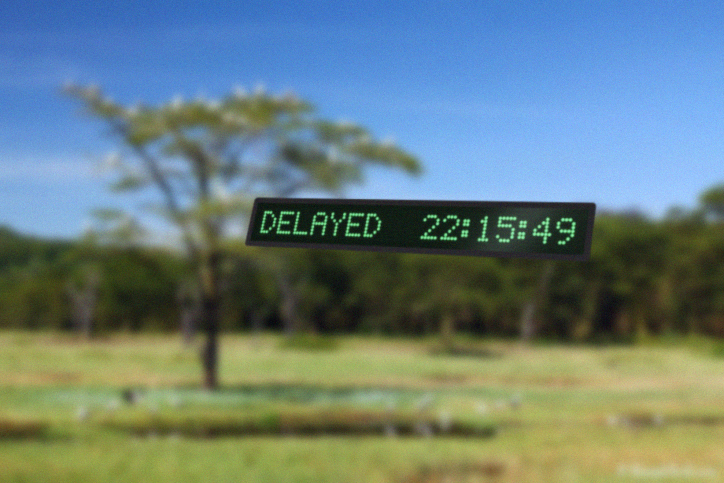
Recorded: 22:15:49
